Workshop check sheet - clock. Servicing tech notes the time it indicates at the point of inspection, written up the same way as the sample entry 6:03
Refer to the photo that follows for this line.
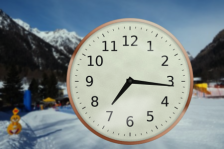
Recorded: 7:16
